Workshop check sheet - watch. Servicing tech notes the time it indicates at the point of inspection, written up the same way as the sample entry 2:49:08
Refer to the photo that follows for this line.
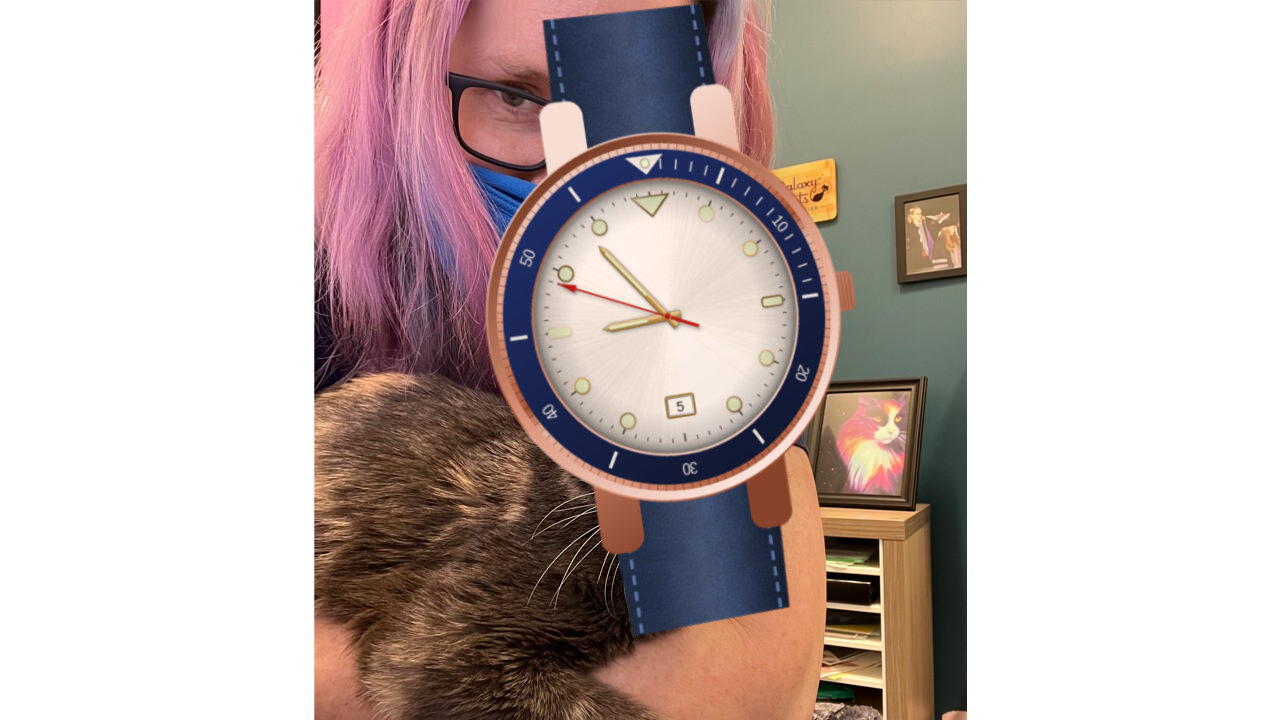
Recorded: 8:53:49
